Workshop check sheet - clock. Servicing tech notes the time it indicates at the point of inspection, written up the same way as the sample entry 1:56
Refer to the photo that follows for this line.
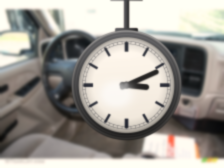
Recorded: 3:11
